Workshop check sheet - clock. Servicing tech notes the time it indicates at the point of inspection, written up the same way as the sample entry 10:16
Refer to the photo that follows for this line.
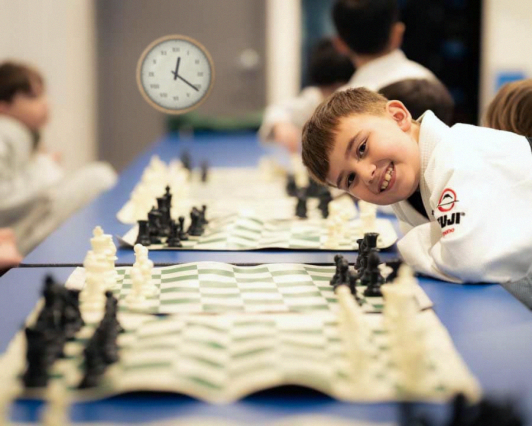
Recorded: 12:21
